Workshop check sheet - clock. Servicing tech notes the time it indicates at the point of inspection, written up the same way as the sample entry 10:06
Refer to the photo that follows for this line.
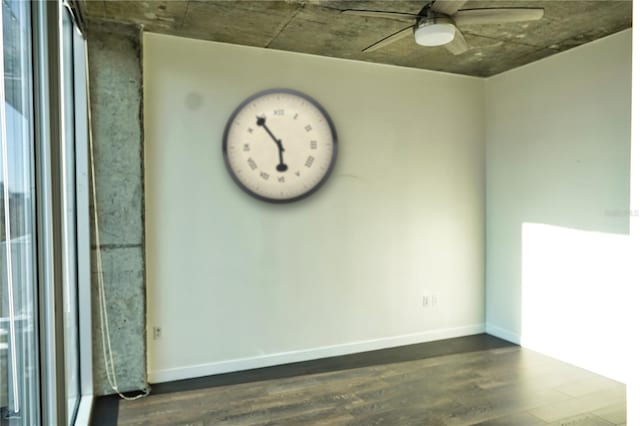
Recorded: 5:54
